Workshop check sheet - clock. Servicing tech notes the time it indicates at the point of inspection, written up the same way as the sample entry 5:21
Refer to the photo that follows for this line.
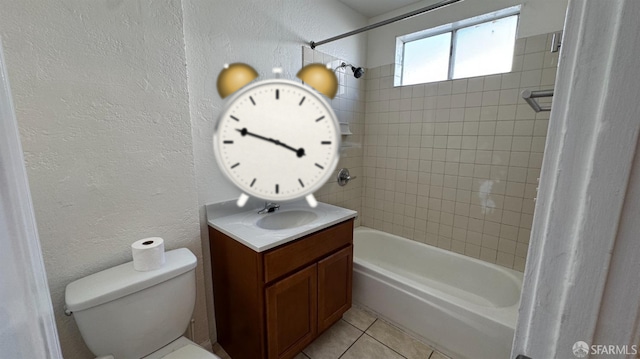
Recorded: 3:48
